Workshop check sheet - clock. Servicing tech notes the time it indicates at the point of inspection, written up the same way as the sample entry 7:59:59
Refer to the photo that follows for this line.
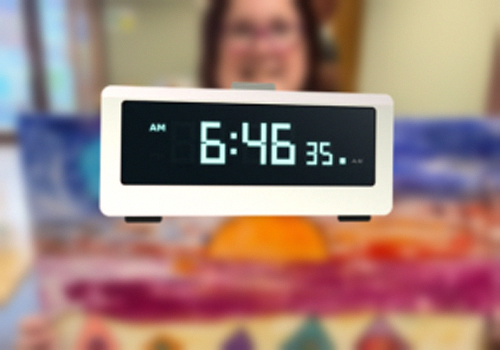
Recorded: 6:46:35
